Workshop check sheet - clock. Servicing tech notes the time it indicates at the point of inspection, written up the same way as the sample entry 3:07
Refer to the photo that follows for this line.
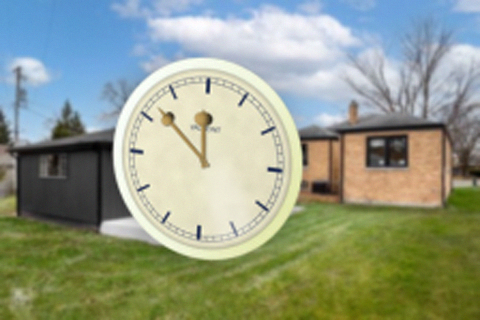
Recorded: 11:52
